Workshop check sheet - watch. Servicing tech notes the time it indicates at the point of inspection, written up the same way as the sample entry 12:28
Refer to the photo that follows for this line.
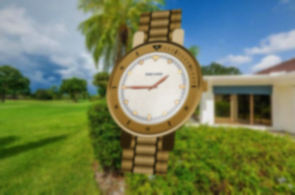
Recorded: 1:45
